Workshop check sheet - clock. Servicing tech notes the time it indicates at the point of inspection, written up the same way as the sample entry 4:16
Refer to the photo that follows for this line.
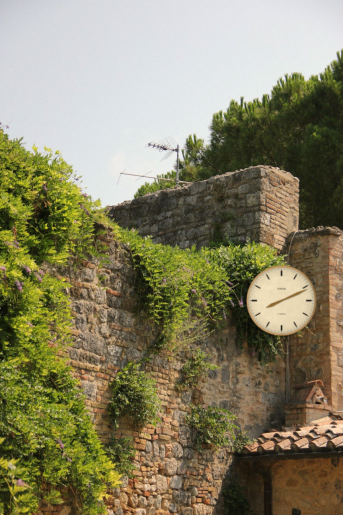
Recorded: 8:11
